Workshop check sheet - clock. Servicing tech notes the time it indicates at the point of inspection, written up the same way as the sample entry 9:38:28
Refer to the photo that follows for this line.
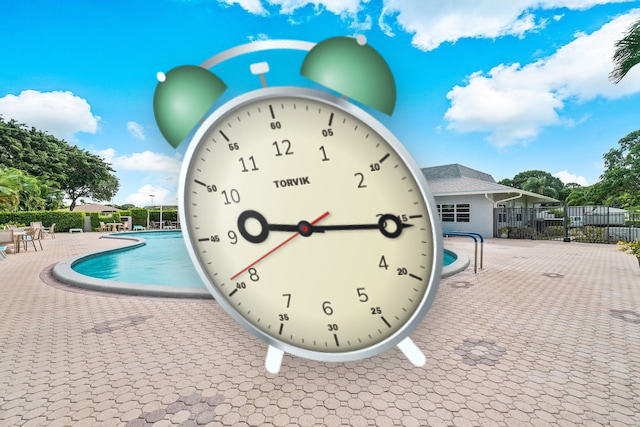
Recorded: 9:15:41
